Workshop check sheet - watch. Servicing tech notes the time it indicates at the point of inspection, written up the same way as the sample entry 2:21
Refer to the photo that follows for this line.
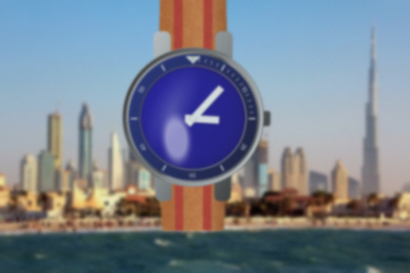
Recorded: 3:07
